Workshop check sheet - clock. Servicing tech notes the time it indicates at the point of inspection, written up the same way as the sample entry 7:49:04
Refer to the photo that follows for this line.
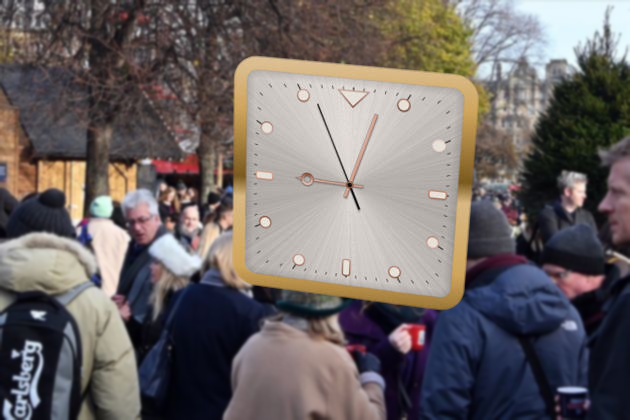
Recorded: 9:02:56
